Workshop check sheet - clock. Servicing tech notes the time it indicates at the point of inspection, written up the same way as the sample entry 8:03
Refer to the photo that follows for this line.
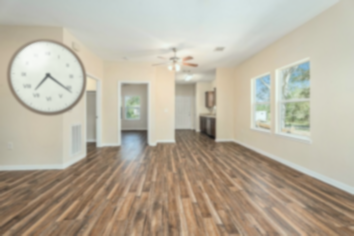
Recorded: 7:21
